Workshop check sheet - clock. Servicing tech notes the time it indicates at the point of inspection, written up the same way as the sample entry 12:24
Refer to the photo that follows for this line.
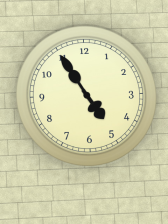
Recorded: 4:55
